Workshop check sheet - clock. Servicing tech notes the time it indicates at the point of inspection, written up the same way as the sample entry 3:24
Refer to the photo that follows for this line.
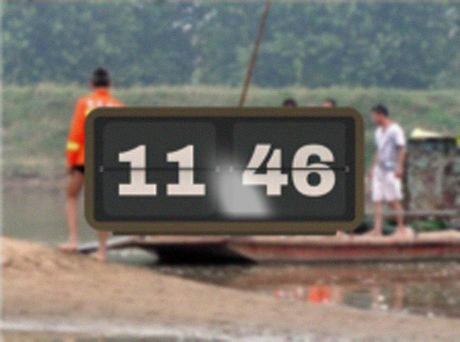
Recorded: 11:46
